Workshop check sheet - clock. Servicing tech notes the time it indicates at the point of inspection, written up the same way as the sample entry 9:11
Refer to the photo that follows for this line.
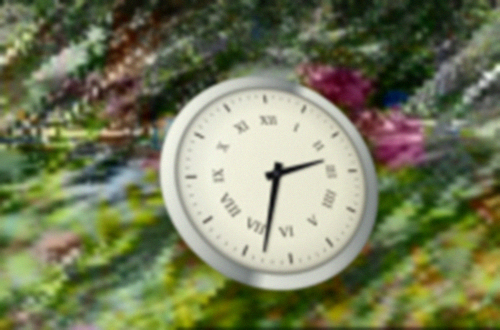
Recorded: 2:33
